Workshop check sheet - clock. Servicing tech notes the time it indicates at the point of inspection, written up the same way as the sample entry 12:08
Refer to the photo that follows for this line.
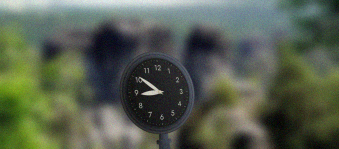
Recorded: 8:51
